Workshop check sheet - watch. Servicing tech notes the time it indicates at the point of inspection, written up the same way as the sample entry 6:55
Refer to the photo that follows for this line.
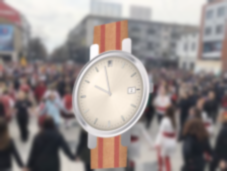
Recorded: 9:58
